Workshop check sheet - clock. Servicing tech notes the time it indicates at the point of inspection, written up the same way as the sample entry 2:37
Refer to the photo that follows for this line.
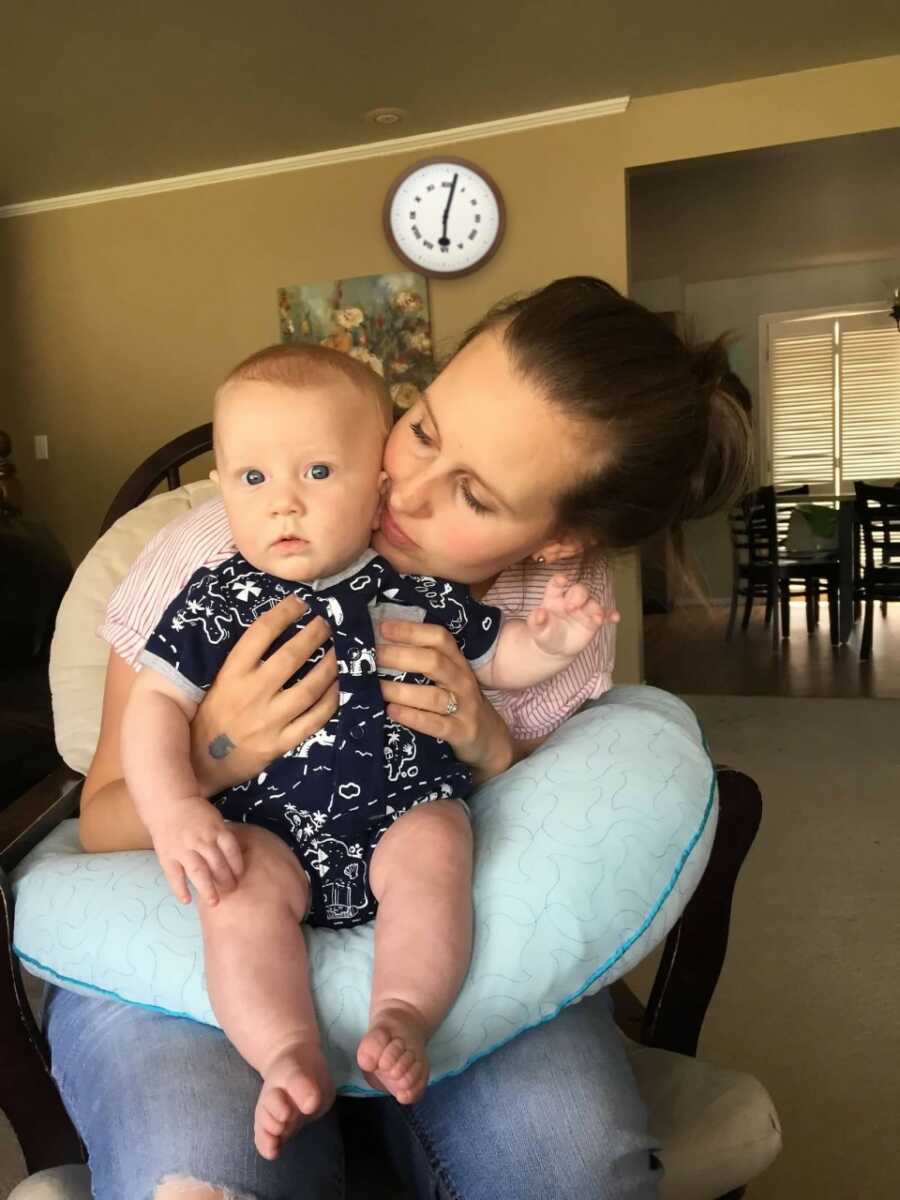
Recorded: 6:02
